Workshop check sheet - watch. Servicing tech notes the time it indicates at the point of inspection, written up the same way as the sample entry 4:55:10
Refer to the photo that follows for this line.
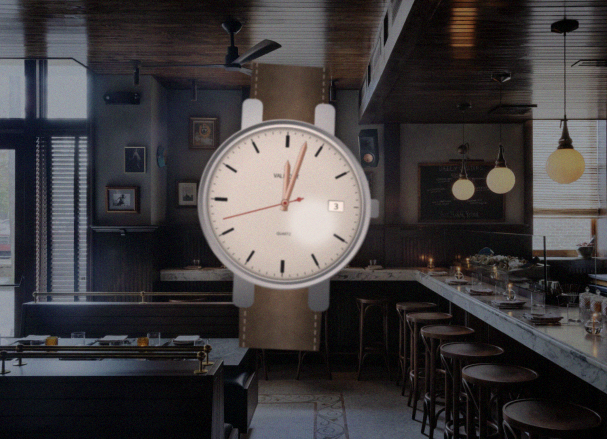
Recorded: 12:02:42
